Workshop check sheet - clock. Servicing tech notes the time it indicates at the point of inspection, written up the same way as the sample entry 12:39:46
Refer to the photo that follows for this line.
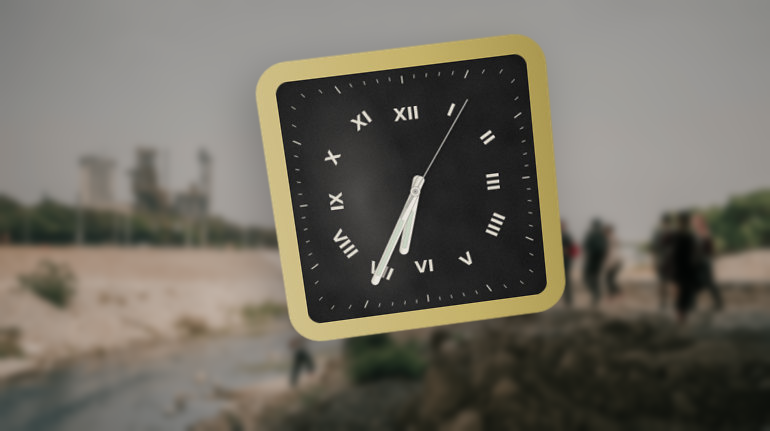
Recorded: 6:35:06
